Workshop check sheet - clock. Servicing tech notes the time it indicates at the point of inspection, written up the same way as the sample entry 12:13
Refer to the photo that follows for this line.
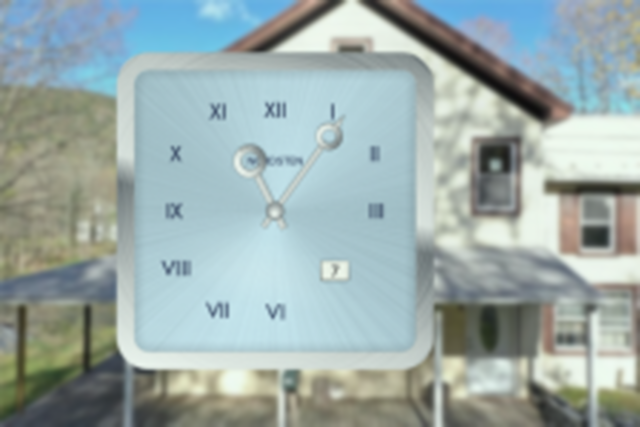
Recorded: 11:06
